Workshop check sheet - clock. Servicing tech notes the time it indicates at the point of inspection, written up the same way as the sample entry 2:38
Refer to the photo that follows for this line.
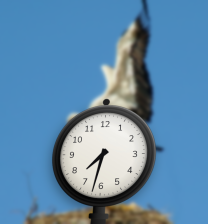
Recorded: 7:32
